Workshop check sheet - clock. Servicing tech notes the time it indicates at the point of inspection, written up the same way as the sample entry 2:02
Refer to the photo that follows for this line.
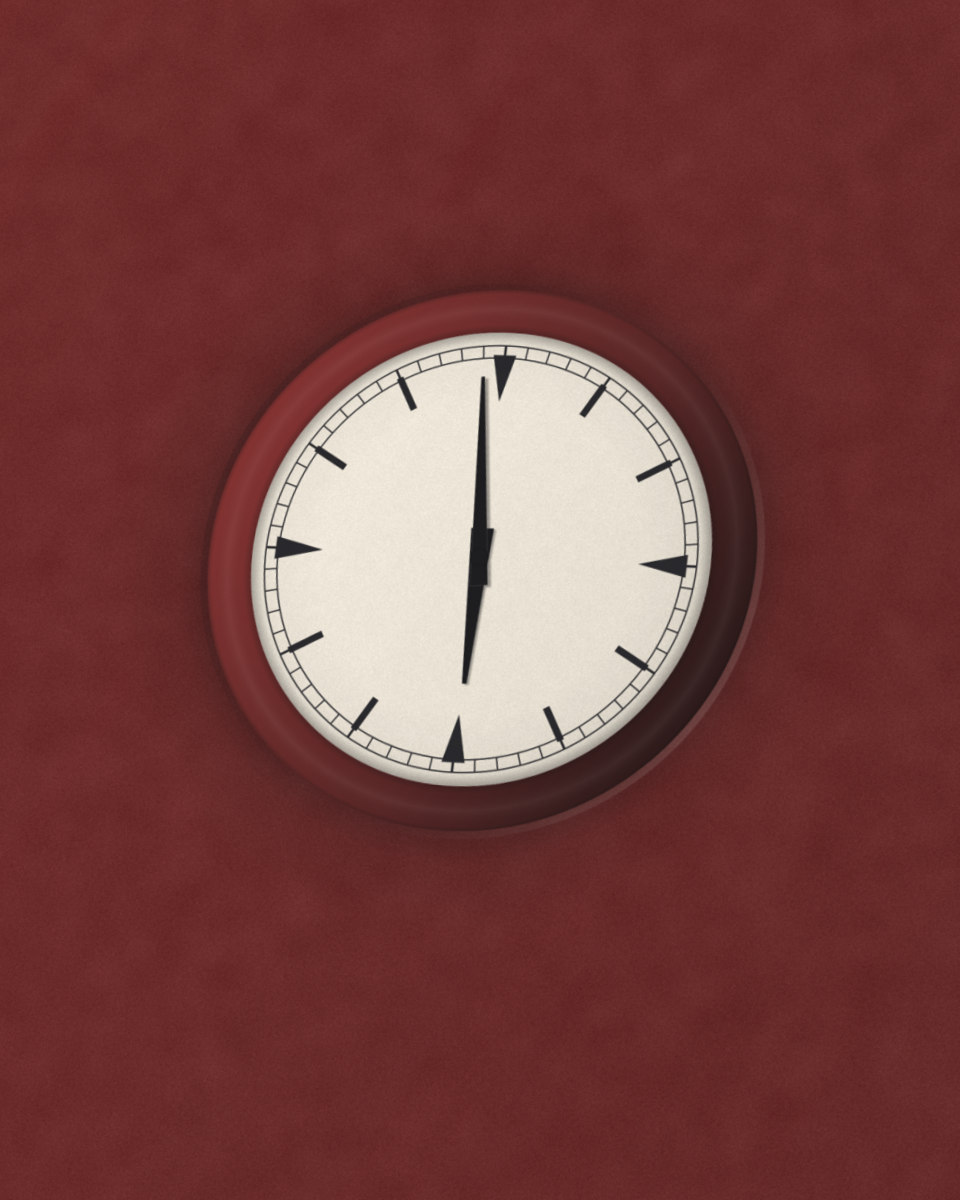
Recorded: 5:59
